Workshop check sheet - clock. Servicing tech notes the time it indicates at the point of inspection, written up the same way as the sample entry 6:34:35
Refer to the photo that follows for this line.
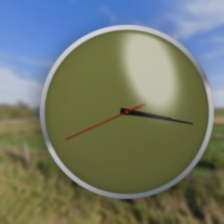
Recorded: 3:16:41
